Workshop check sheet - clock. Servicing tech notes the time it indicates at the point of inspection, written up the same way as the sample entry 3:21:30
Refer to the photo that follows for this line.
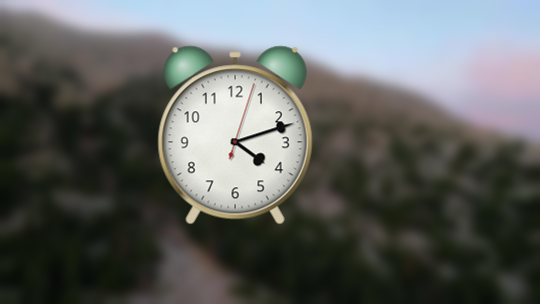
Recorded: 4:12:03
